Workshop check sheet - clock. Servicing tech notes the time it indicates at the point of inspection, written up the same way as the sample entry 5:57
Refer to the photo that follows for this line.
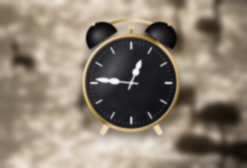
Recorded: 12:46
